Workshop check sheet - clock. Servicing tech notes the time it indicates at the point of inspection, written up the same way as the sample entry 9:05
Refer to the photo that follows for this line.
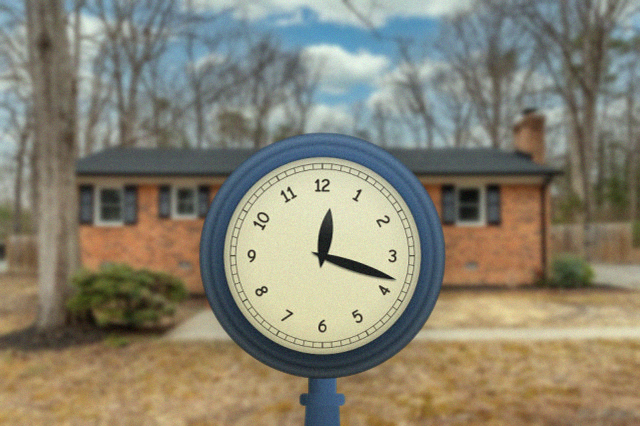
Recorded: 12:18
